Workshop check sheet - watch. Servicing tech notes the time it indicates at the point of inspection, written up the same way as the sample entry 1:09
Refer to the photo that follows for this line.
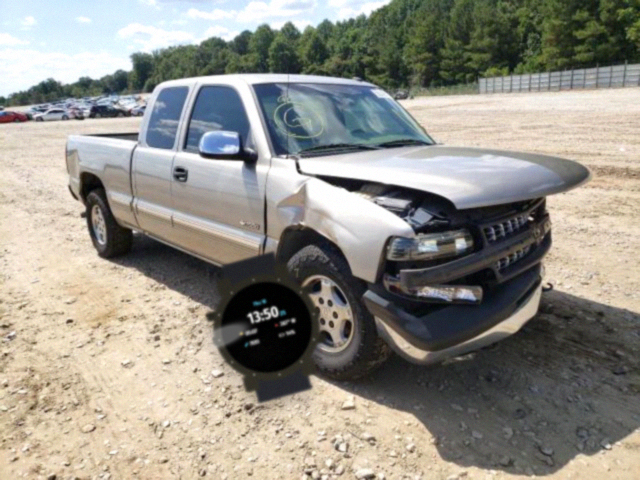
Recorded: 13:50
